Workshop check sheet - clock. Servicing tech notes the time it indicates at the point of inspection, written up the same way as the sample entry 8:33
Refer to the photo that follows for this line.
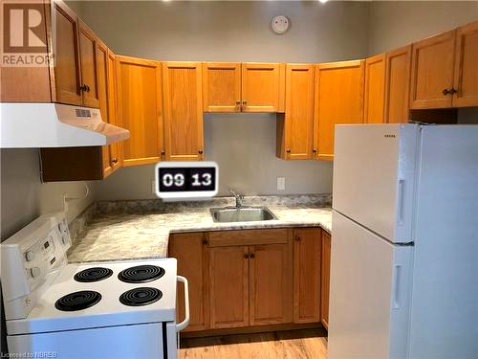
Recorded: 9:13
